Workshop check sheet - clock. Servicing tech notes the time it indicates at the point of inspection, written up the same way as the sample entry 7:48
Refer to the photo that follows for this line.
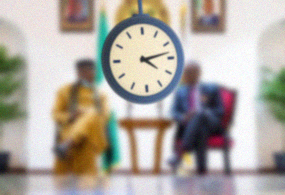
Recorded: 4:13
